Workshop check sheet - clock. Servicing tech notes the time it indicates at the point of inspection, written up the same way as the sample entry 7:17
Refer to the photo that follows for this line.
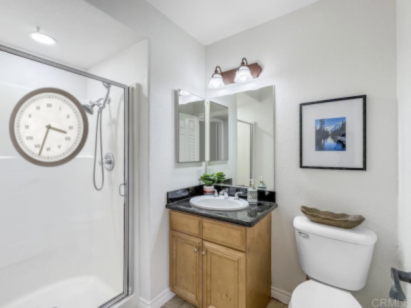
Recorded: 3:33
